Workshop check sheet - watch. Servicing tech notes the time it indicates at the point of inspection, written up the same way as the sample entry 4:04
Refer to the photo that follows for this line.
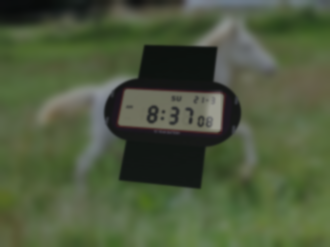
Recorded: 8:37
